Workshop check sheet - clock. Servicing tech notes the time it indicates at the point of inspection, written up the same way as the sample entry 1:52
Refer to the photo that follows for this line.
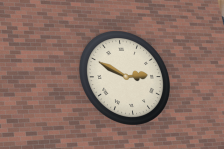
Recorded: 2:50
